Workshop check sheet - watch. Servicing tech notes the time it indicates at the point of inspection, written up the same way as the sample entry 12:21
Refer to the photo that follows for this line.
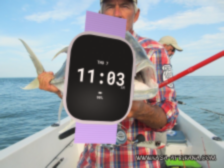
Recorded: 11:03
